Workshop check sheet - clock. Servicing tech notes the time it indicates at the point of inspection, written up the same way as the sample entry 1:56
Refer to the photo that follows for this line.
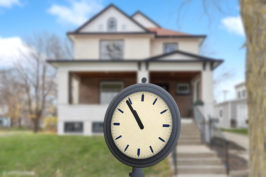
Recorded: 10:54
